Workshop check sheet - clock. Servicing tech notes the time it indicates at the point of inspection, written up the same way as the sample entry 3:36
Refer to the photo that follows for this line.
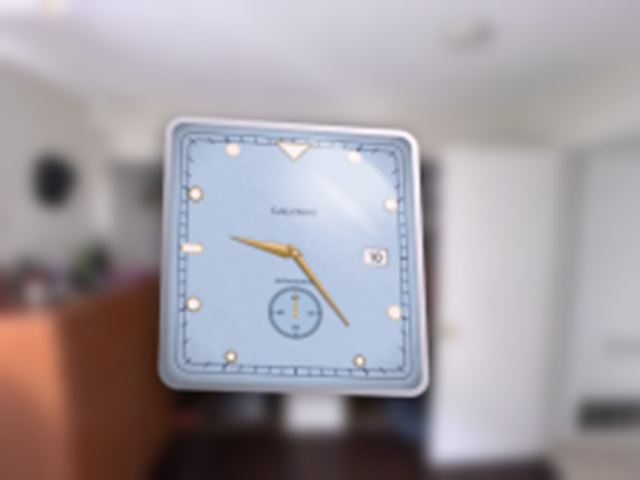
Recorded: 9:24
